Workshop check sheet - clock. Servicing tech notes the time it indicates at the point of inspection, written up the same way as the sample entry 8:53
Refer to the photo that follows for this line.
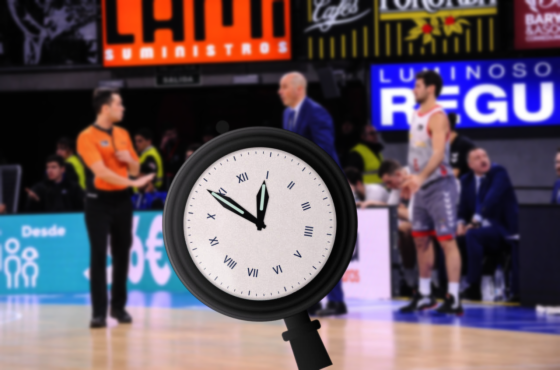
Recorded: 12:54
